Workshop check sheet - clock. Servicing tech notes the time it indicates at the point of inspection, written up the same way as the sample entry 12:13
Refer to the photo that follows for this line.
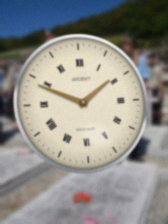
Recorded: 1:49
